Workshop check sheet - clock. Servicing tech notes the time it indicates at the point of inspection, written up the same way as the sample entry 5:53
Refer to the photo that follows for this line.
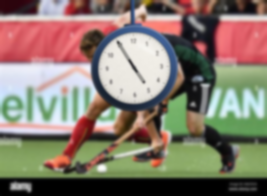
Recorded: 4:55
